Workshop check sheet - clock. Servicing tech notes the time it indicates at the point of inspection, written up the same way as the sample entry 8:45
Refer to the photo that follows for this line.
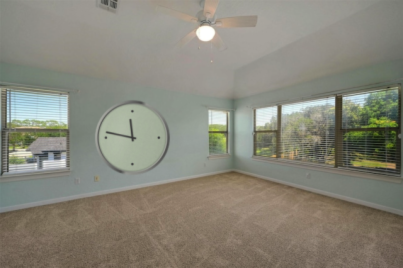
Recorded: 11:47
